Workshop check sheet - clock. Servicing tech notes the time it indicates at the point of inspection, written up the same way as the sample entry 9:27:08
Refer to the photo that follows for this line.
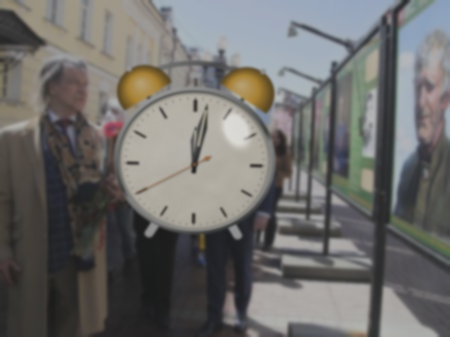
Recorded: 12:01:40
